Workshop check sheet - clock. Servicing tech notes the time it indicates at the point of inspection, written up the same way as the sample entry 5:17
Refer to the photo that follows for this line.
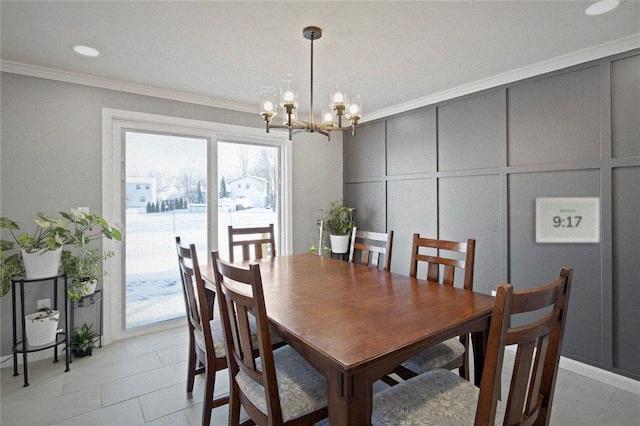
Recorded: 9:17
